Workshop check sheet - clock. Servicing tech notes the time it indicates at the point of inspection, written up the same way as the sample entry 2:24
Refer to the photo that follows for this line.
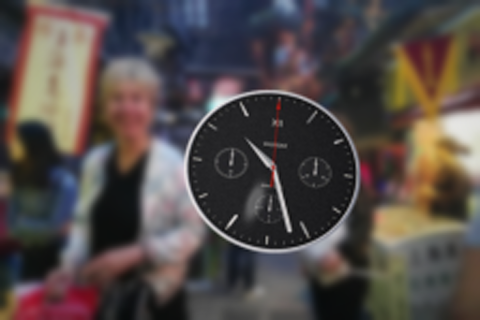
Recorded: 10:27
